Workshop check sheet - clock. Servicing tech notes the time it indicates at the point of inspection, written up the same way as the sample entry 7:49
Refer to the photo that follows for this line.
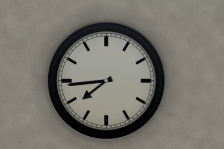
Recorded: 7:44
